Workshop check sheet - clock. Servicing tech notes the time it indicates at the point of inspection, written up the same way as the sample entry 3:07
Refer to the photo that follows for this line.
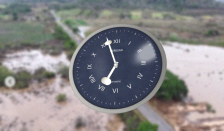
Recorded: 6:57
